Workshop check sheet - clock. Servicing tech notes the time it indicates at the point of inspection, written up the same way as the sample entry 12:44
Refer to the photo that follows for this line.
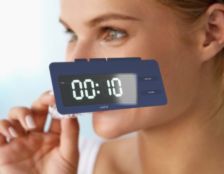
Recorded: 0:10
